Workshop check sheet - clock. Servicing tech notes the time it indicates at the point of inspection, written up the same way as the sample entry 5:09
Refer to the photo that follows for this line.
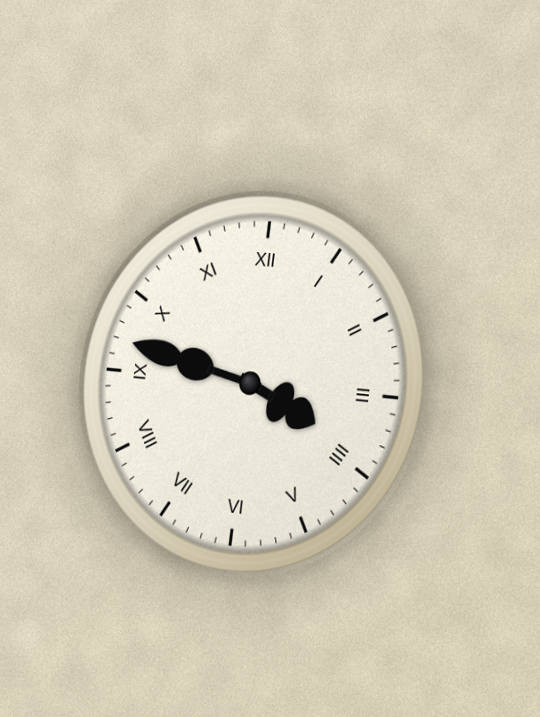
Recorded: 3:47
